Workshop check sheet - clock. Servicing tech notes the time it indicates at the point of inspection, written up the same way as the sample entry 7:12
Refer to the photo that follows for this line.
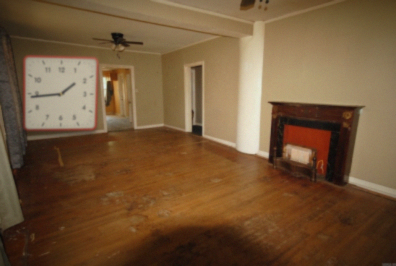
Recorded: 1:44
